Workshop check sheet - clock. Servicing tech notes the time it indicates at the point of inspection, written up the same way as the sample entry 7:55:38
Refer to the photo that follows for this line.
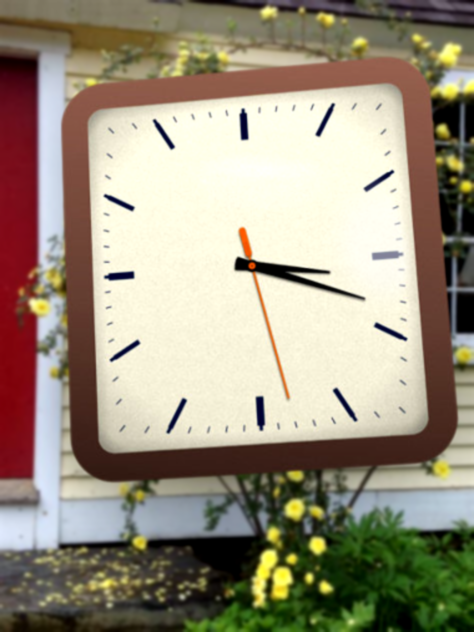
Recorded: 3:18:28
